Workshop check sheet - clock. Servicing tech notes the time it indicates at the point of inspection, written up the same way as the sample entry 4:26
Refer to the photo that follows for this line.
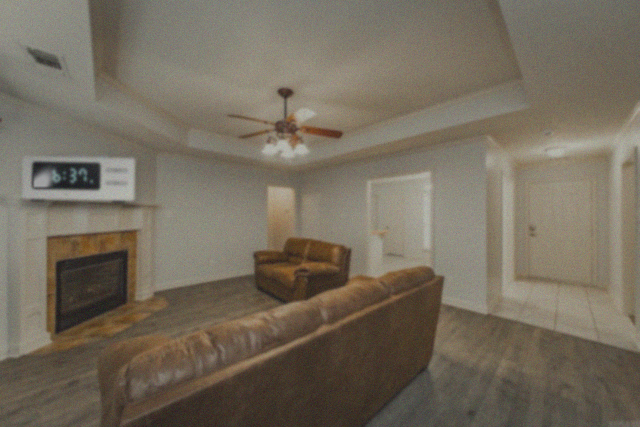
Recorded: 6:37
